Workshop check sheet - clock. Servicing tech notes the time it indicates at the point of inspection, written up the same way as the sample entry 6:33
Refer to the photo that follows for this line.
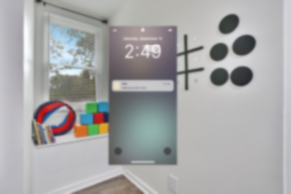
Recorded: 2:49
